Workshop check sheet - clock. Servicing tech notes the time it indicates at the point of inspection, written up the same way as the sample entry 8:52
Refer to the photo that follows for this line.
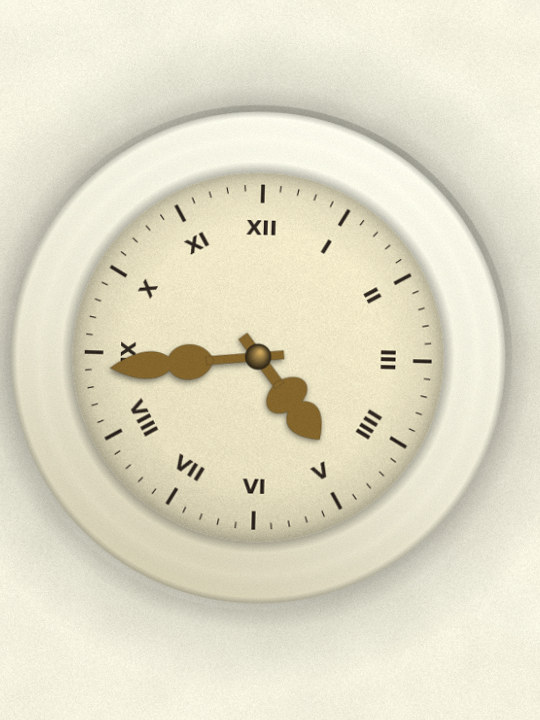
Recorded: 4:44
